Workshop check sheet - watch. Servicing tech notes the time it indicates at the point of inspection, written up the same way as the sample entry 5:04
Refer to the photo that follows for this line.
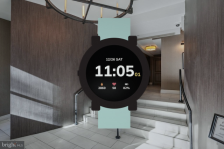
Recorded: 11:05
